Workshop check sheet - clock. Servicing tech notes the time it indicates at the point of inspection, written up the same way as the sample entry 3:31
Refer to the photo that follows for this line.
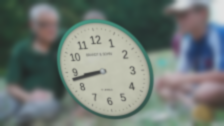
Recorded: 8:43
